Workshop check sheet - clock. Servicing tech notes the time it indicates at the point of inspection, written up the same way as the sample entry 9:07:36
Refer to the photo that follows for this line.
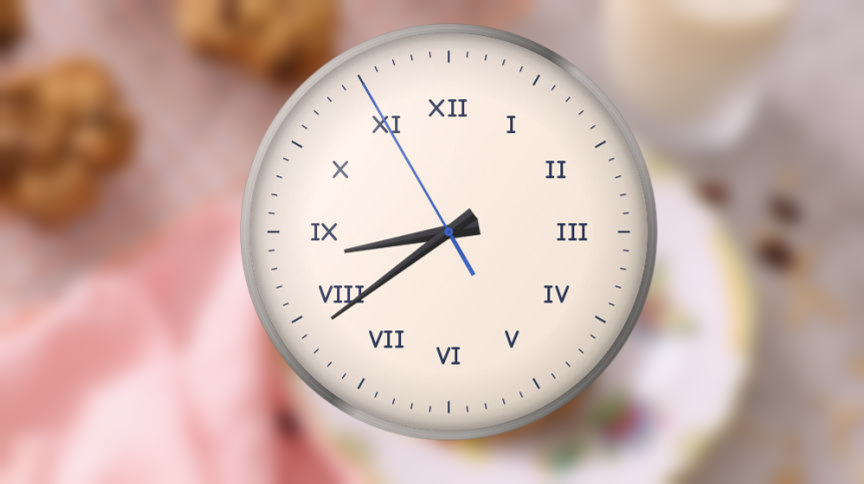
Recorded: 8:38:55
